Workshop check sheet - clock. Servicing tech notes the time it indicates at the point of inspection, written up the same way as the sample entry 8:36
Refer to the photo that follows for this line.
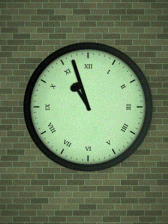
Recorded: 10:57
